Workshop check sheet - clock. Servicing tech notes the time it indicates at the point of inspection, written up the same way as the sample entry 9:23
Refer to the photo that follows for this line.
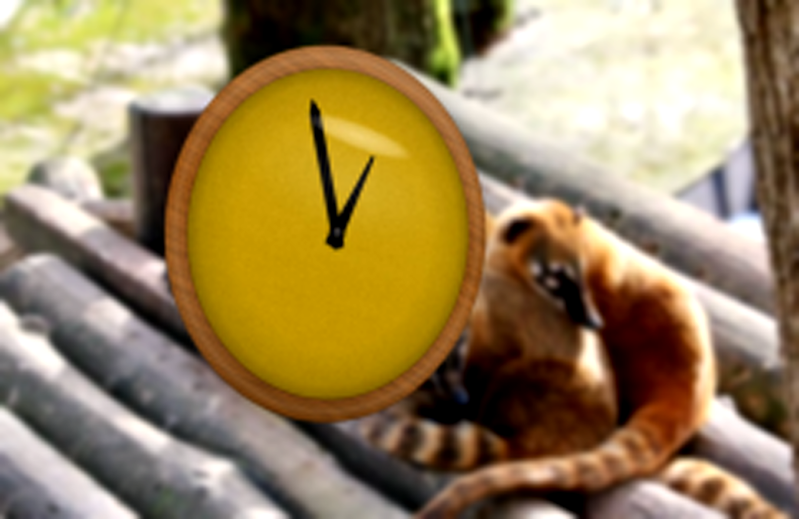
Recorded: 12:58
